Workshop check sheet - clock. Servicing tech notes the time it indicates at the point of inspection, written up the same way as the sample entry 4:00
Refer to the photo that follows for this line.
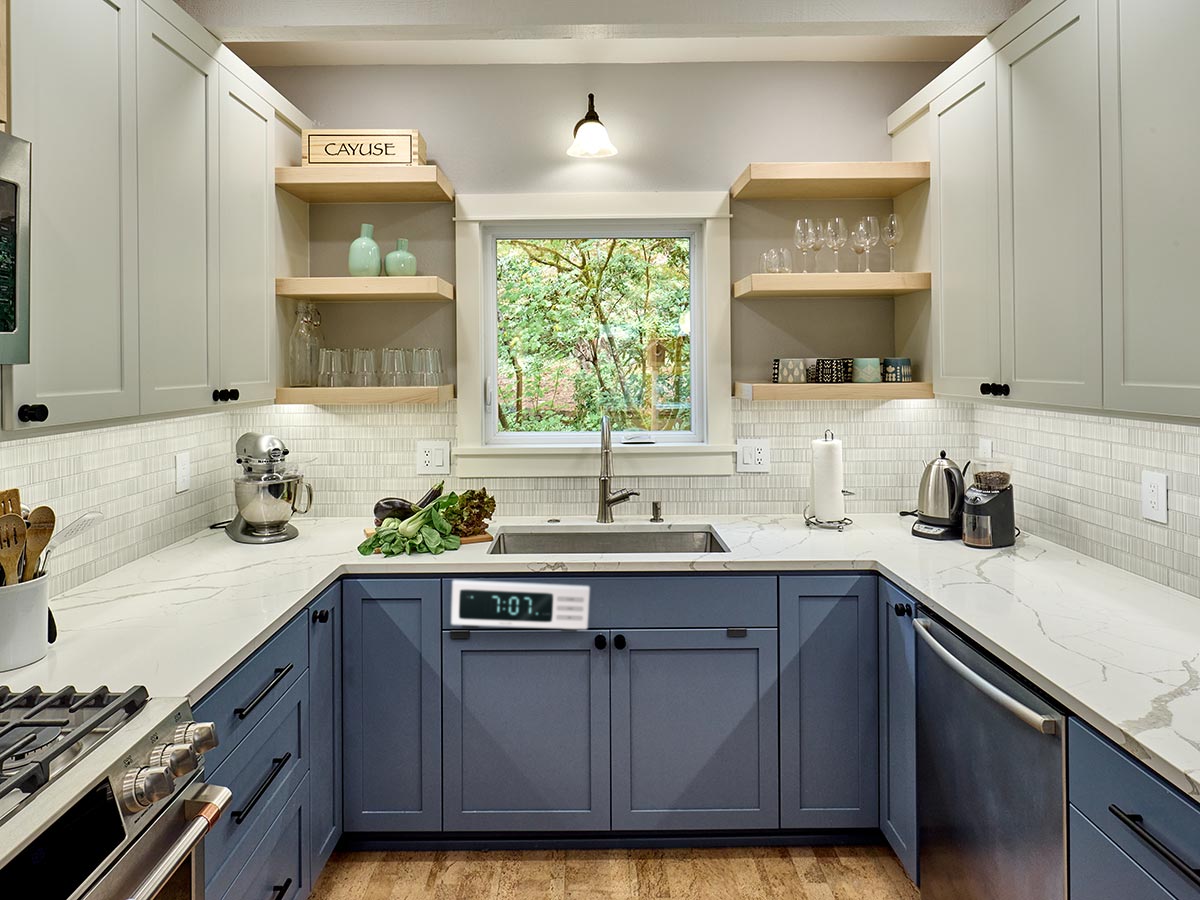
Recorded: 7:07
